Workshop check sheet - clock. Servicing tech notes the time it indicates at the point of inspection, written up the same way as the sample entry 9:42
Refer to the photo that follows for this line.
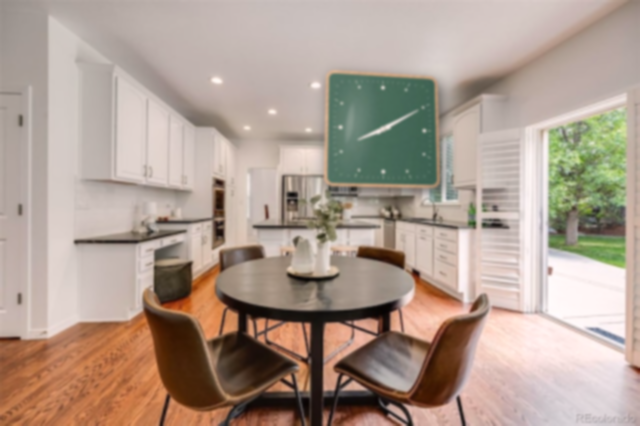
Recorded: 8:10
